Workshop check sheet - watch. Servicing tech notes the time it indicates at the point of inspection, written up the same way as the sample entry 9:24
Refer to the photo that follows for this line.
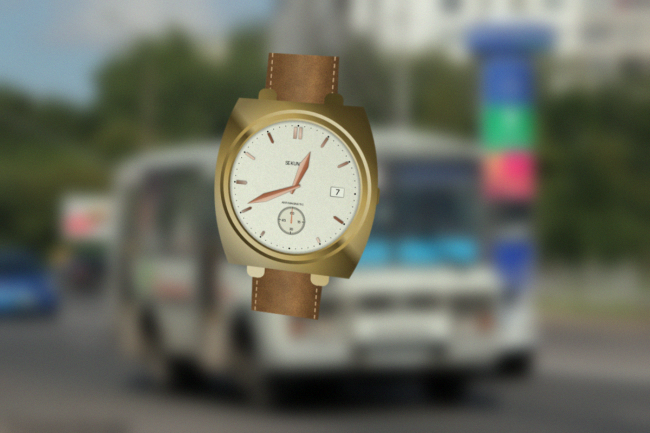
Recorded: 12:41
